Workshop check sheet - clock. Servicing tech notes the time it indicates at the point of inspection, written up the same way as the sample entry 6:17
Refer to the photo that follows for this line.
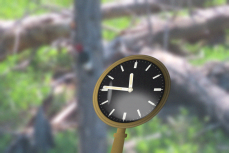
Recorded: 11:46
